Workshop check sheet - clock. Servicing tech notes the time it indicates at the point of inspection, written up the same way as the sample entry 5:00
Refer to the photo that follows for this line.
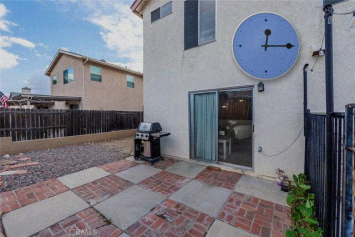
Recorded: 12:15
